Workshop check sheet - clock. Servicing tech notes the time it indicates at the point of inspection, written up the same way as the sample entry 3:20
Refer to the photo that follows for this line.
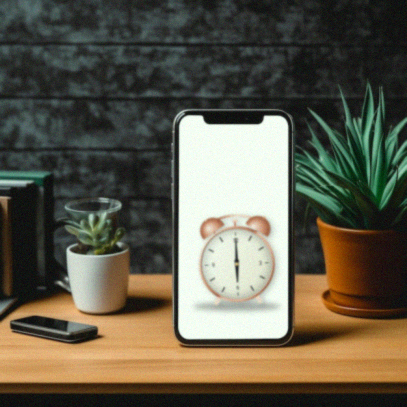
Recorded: 6:00
